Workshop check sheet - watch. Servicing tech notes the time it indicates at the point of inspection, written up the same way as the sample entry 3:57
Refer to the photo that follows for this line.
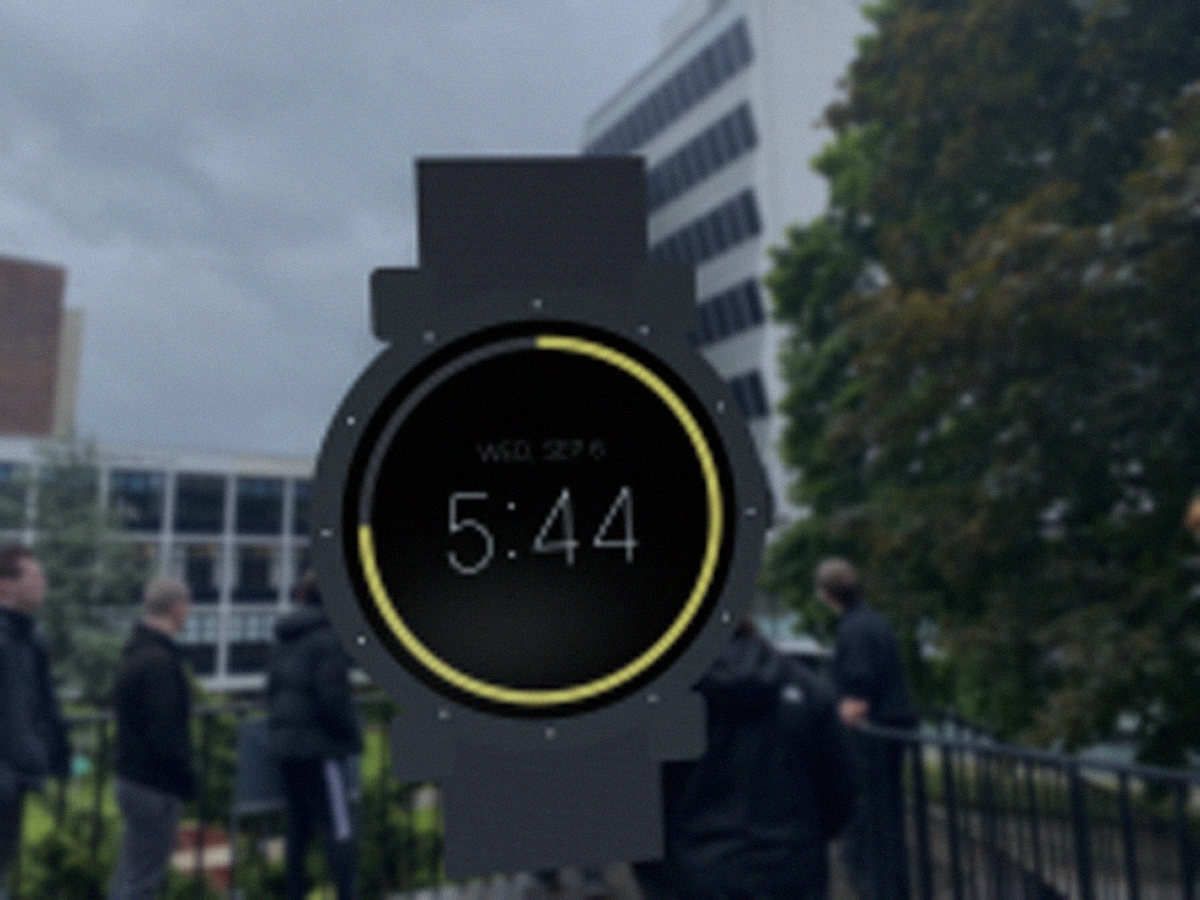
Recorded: 5:44
